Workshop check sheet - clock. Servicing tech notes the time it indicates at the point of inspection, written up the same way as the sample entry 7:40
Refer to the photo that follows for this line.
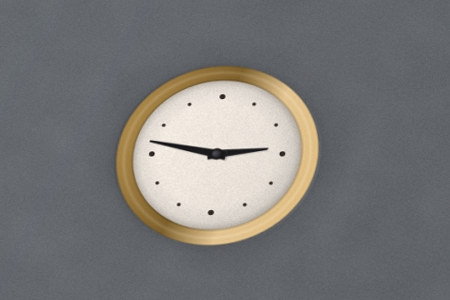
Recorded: 2:47
